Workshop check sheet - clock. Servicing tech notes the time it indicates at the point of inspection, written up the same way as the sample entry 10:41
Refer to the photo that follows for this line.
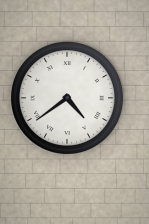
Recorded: 4:39
